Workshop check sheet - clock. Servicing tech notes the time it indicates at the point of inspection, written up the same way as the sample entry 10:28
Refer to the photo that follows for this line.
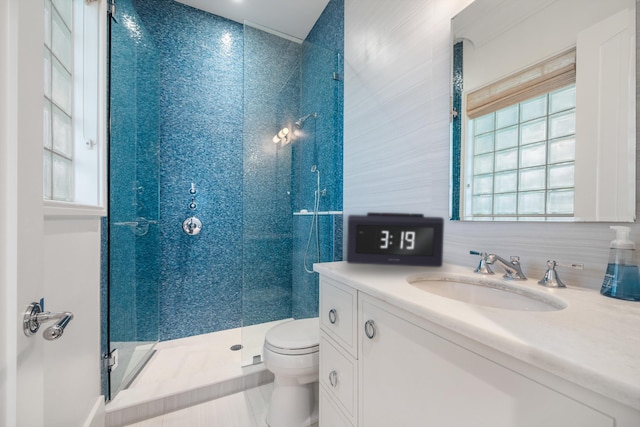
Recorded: 3:19
